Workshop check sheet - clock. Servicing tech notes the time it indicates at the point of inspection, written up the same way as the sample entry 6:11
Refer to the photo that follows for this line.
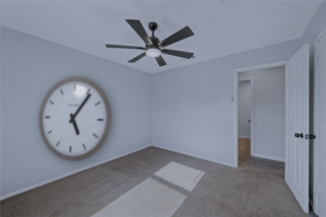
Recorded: 5:06
